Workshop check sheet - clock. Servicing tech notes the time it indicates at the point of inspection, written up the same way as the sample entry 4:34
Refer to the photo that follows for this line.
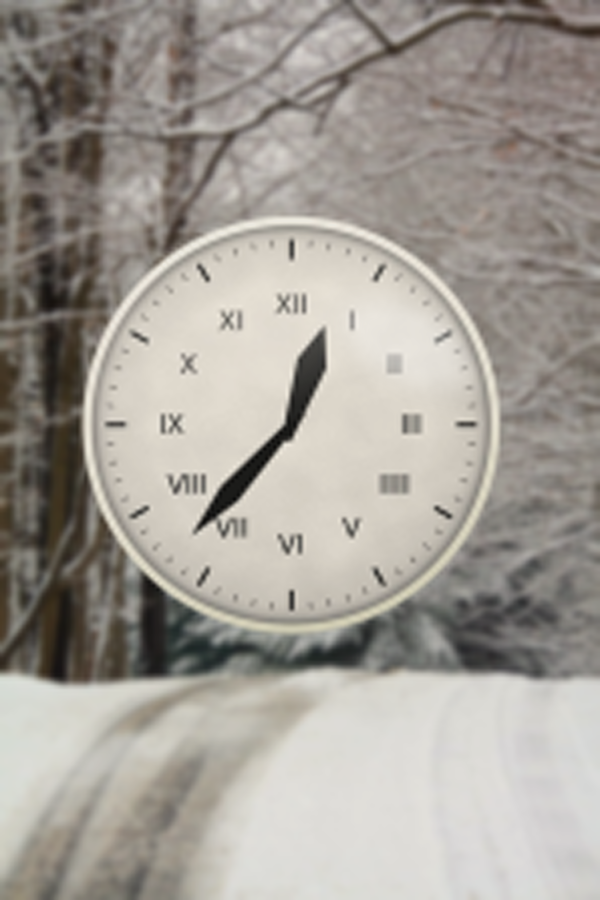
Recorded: 12:37
